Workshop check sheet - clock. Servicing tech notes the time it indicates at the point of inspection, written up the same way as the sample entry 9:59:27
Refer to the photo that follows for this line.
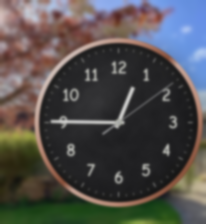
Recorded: 12:45:09
